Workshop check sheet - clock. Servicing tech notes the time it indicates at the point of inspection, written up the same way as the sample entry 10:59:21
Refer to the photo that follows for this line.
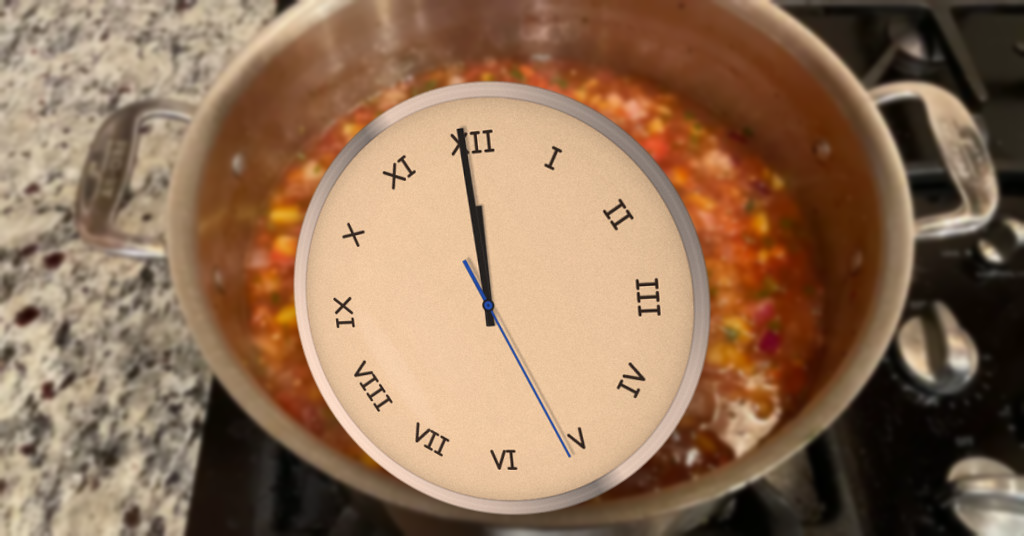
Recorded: 11:59:26
